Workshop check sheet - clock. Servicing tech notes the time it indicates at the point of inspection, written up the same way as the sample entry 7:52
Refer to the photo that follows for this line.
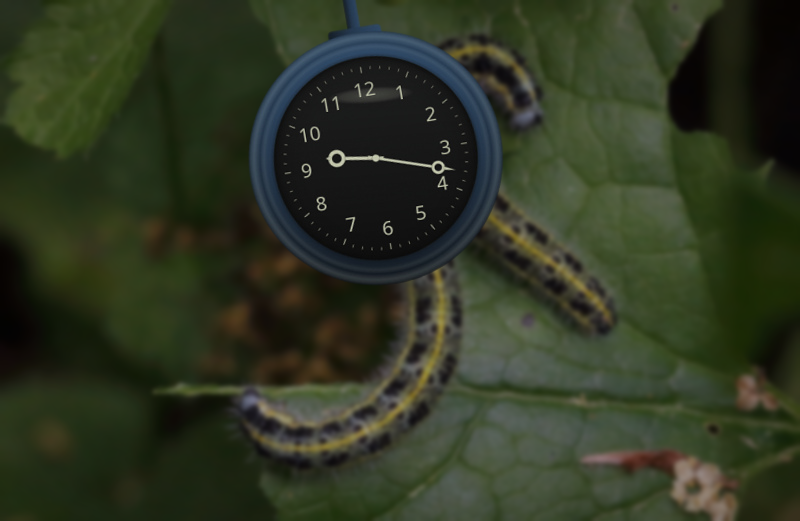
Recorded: 9:18
